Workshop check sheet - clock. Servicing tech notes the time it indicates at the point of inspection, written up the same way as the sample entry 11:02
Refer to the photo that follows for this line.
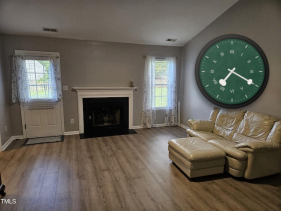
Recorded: 7:20
